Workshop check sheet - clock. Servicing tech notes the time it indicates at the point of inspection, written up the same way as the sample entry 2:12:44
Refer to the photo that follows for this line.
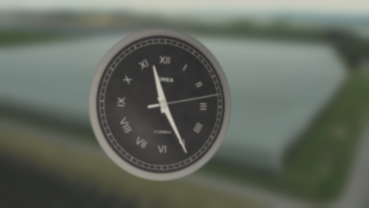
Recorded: 11:25:13
